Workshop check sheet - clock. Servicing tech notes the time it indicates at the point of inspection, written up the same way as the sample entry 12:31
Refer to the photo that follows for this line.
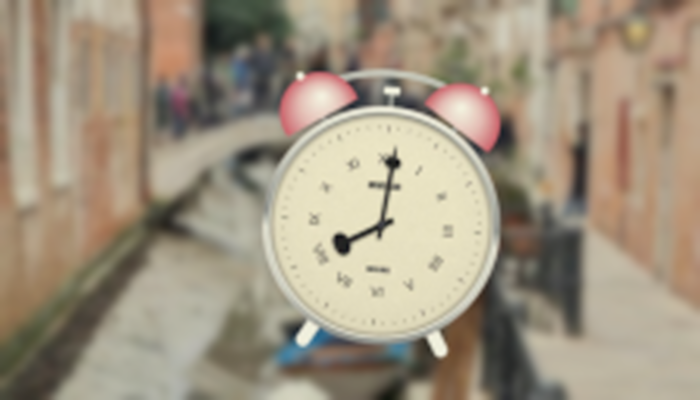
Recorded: 8:01
